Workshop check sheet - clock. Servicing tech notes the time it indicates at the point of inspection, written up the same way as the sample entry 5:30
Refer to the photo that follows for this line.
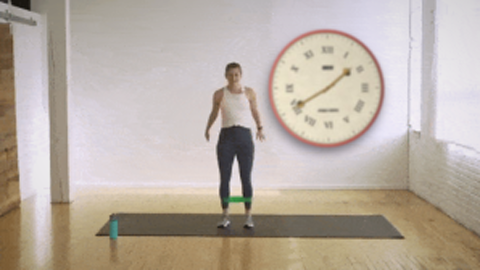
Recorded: 1:40
